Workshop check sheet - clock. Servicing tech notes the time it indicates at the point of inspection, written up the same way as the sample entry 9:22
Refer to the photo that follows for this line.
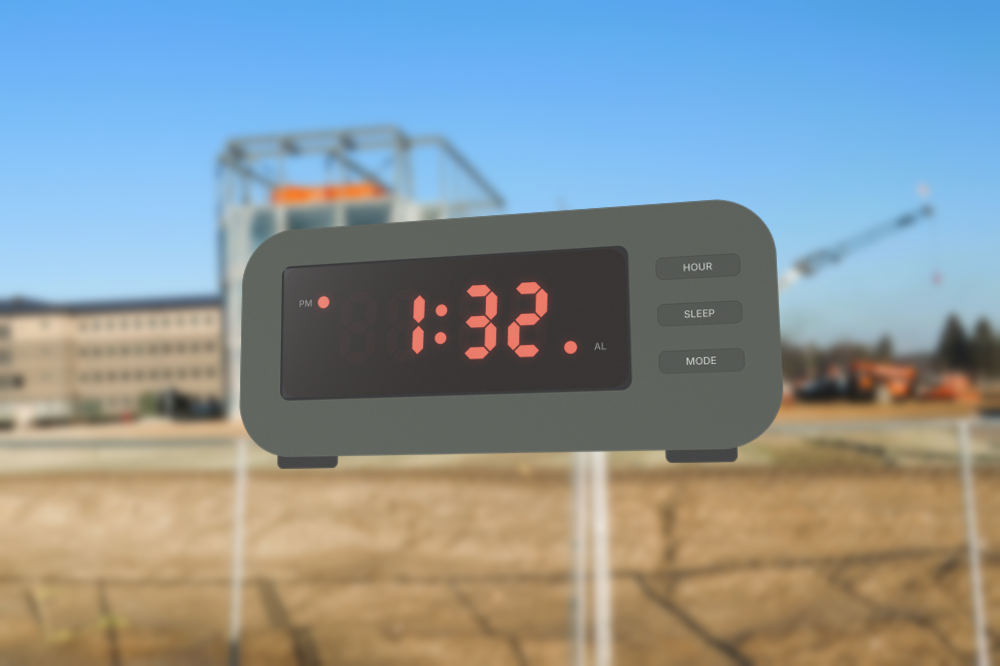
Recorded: 1:32
